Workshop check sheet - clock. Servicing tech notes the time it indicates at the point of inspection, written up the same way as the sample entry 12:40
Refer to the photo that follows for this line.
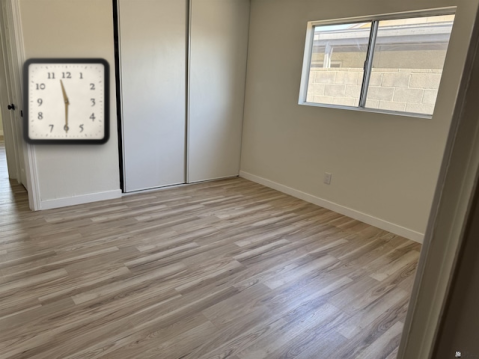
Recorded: 11:30
